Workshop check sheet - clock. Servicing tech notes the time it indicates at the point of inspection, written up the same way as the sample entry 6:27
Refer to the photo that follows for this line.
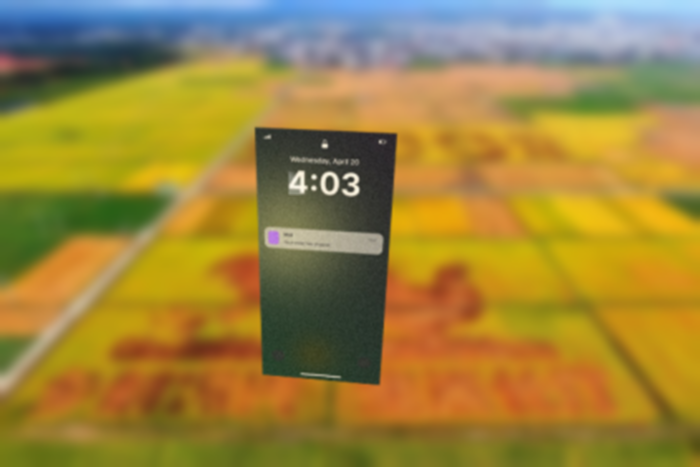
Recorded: 4:03
